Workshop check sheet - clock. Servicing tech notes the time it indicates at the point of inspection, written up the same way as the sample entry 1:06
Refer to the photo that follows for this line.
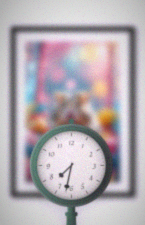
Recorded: 7:32
